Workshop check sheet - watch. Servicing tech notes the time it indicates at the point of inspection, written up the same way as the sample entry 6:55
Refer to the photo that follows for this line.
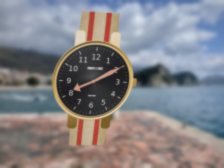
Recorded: 8:10
